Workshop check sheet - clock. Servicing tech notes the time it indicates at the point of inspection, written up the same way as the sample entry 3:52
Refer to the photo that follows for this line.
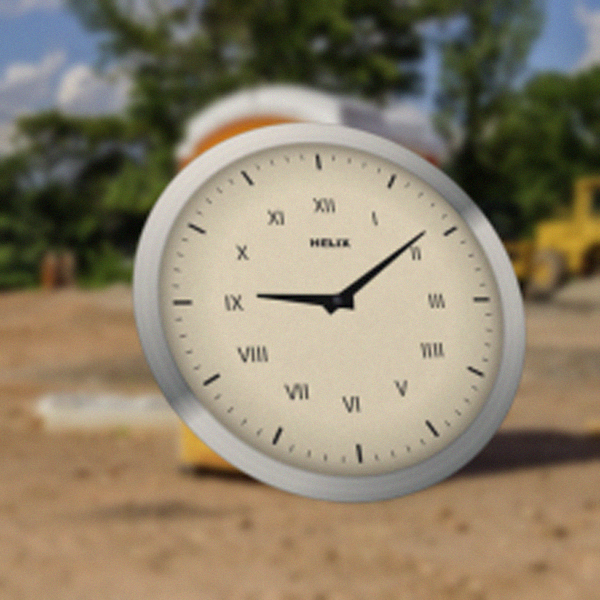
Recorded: 9:09
